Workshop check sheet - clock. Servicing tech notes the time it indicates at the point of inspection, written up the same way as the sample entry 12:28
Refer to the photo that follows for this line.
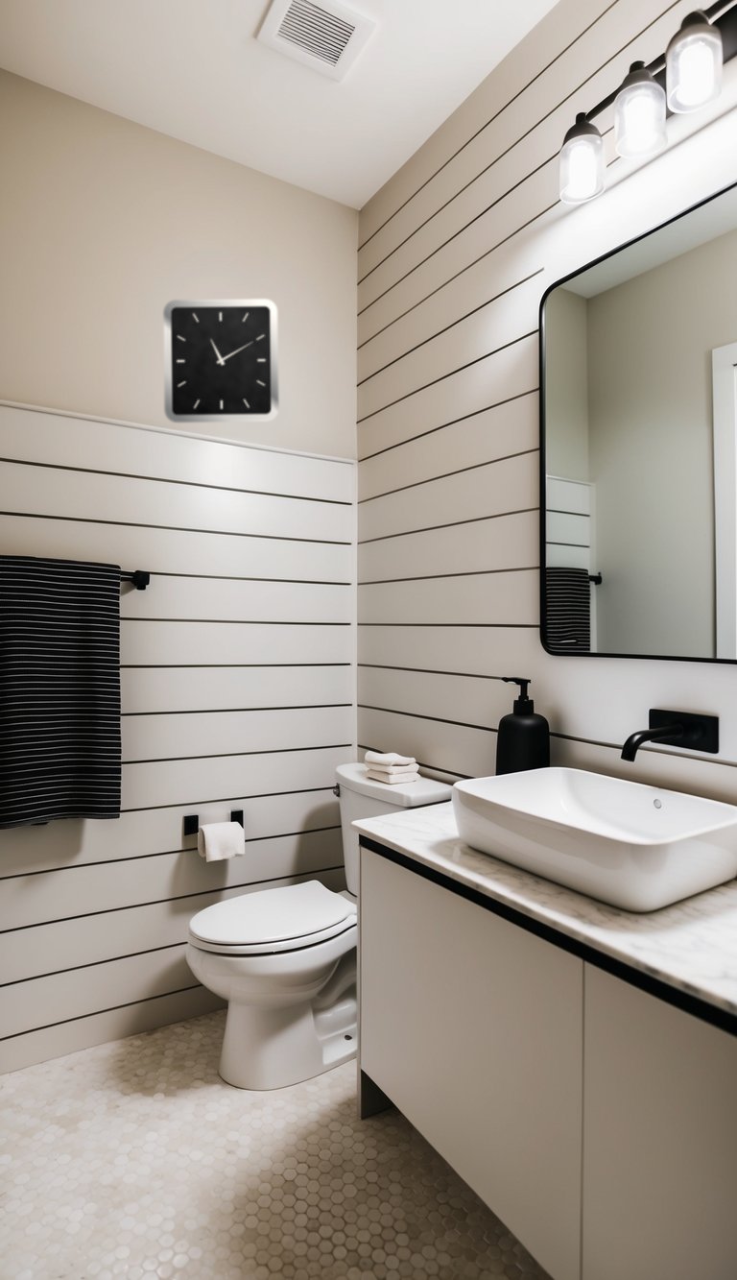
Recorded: 11:10
